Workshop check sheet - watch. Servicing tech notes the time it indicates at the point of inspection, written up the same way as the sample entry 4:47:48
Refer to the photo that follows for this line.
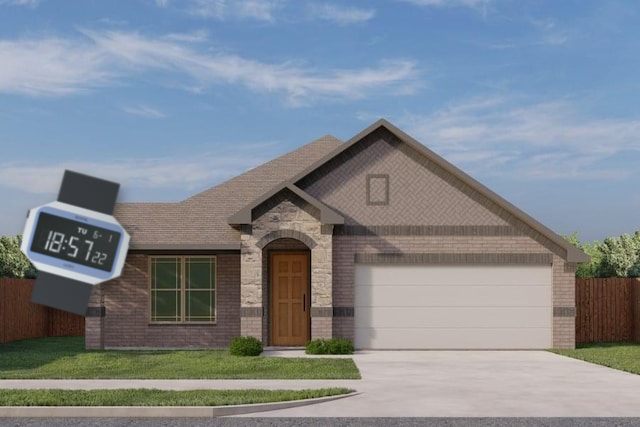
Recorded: 18:57:22
